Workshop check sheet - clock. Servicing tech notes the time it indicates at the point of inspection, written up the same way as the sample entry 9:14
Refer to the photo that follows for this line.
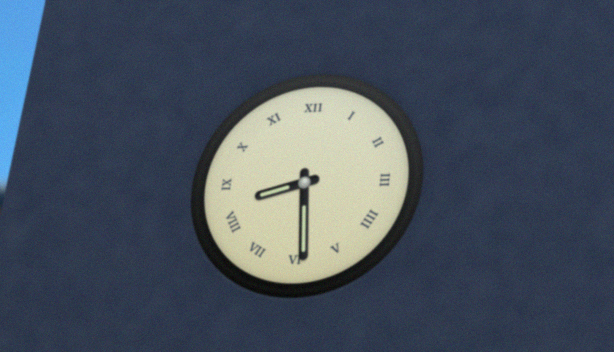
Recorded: 8:29
